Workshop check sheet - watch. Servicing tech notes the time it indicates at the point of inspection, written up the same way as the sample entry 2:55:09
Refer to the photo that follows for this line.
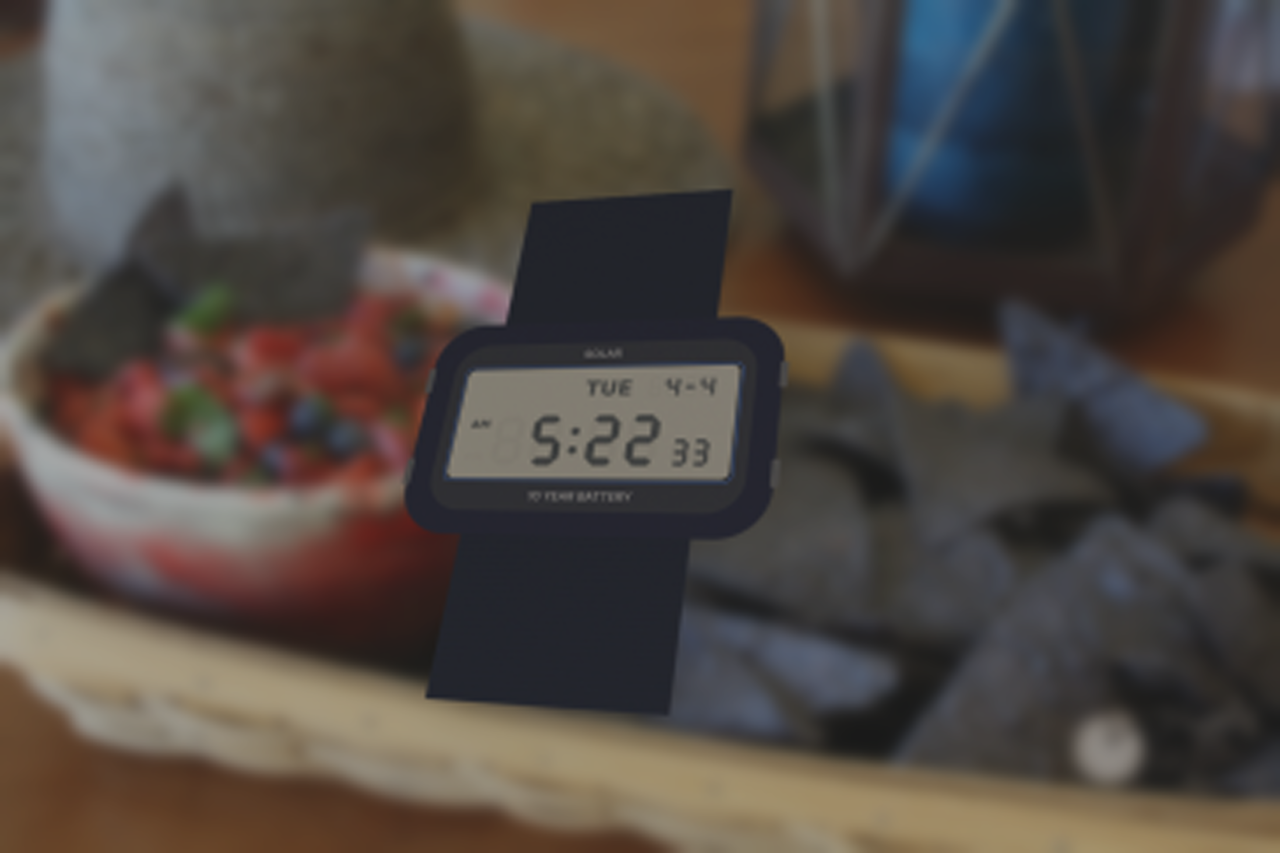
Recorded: 5:22:33
